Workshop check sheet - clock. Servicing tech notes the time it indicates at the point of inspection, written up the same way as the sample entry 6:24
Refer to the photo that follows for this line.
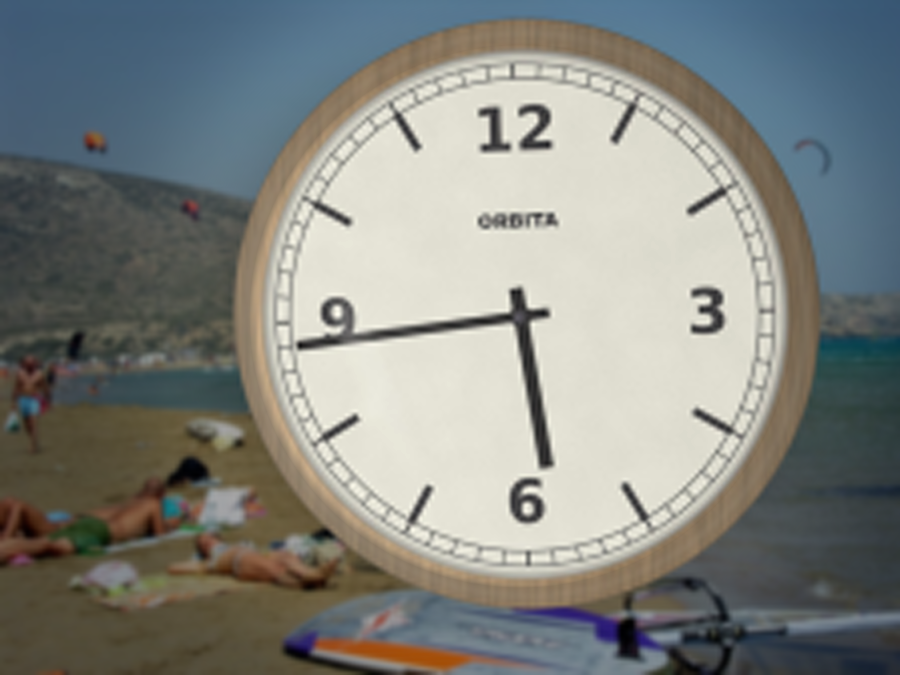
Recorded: 5:44
